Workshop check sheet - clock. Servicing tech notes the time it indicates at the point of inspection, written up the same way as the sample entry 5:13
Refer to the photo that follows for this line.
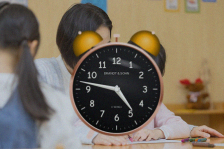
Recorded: 4:47
